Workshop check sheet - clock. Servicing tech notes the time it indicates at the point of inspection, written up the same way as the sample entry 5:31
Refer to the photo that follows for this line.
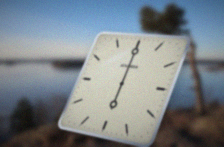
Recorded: 6:00
